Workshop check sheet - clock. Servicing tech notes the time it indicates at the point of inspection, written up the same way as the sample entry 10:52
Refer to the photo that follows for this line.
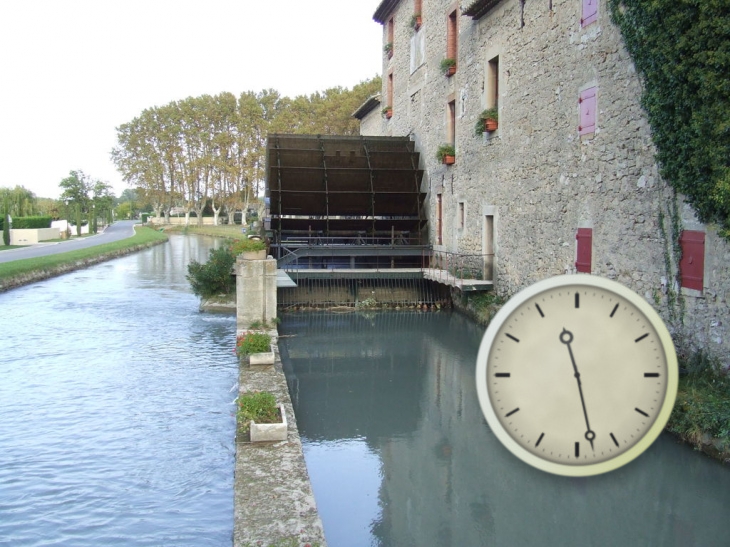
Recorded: 11:28
